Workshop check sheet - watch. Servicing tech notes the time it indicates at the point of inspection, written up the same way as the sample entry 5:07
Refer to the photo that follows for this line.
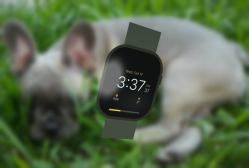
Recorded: 3:37
